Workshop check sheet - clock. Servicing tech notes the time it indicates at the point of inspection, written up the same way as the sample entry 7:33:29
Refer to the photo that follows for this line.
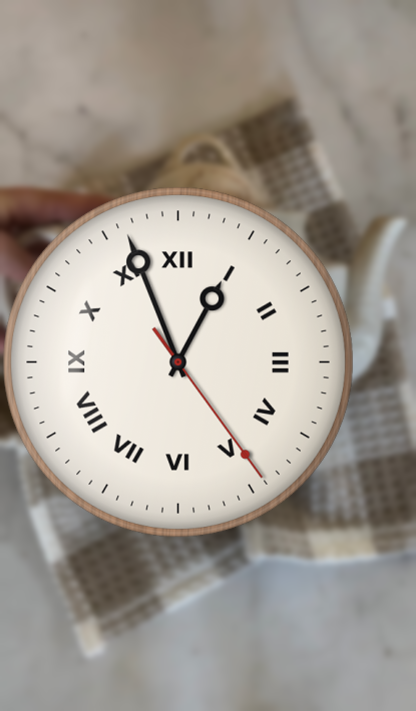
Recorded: 12:56:24
